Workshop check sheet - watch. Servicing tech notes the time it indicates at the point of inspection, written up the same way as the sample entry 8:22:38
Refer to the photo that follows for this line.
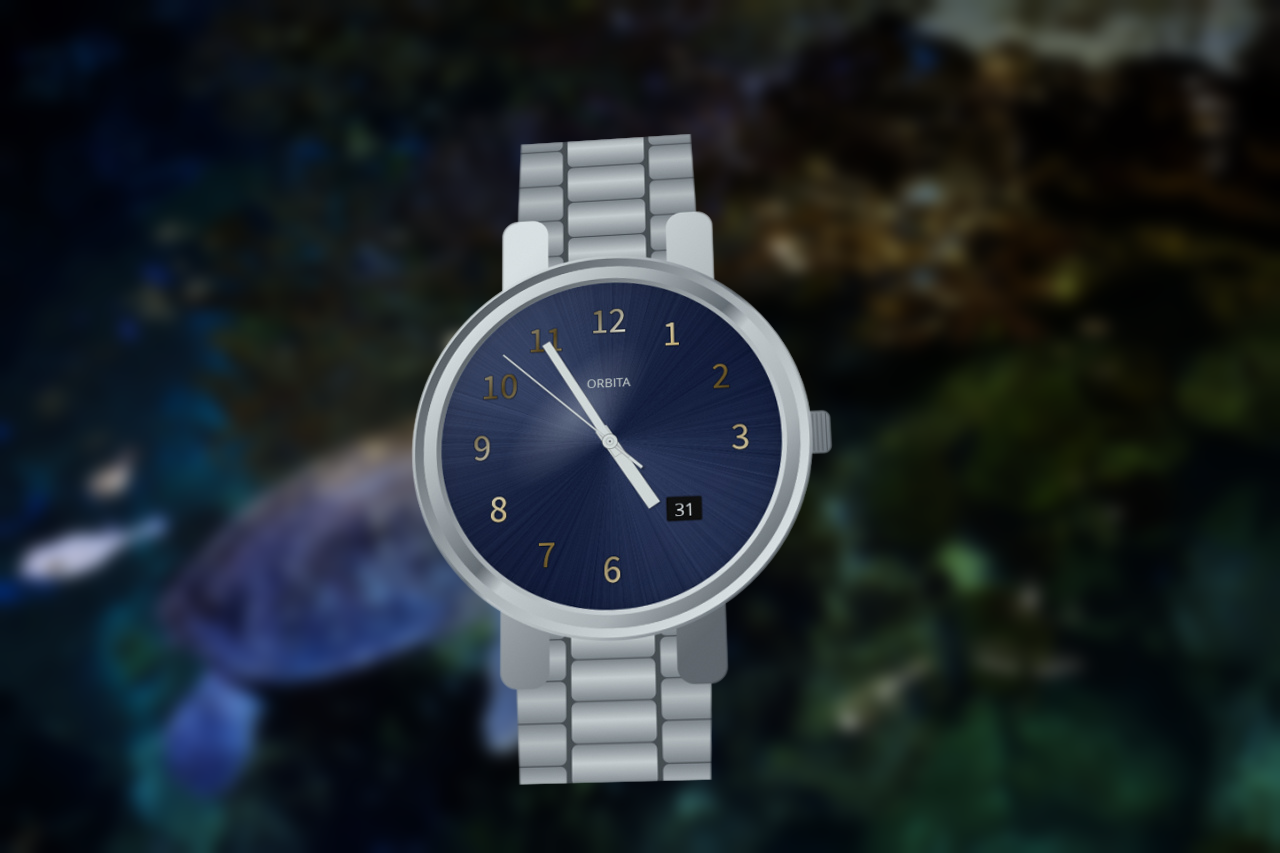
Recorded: 4:54:52
